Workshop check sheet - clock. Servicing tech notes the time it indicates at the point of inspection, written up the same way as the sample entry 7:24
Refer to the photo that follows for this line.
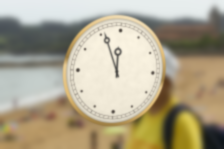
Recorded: 11:56
